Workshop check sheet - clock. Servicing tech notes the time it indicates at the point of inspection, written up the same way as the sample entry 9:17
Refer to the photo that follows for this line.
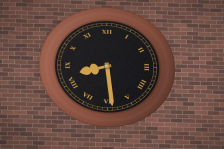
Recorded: 8:29
